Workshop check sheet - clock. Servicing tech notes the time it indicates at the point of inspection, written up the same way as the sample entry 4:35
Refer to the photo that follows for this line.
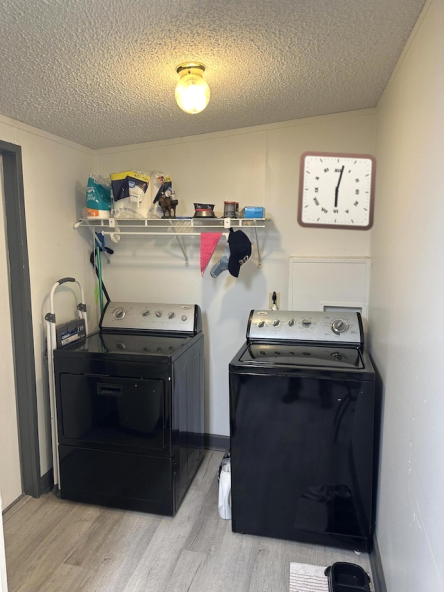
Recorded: 6:02
